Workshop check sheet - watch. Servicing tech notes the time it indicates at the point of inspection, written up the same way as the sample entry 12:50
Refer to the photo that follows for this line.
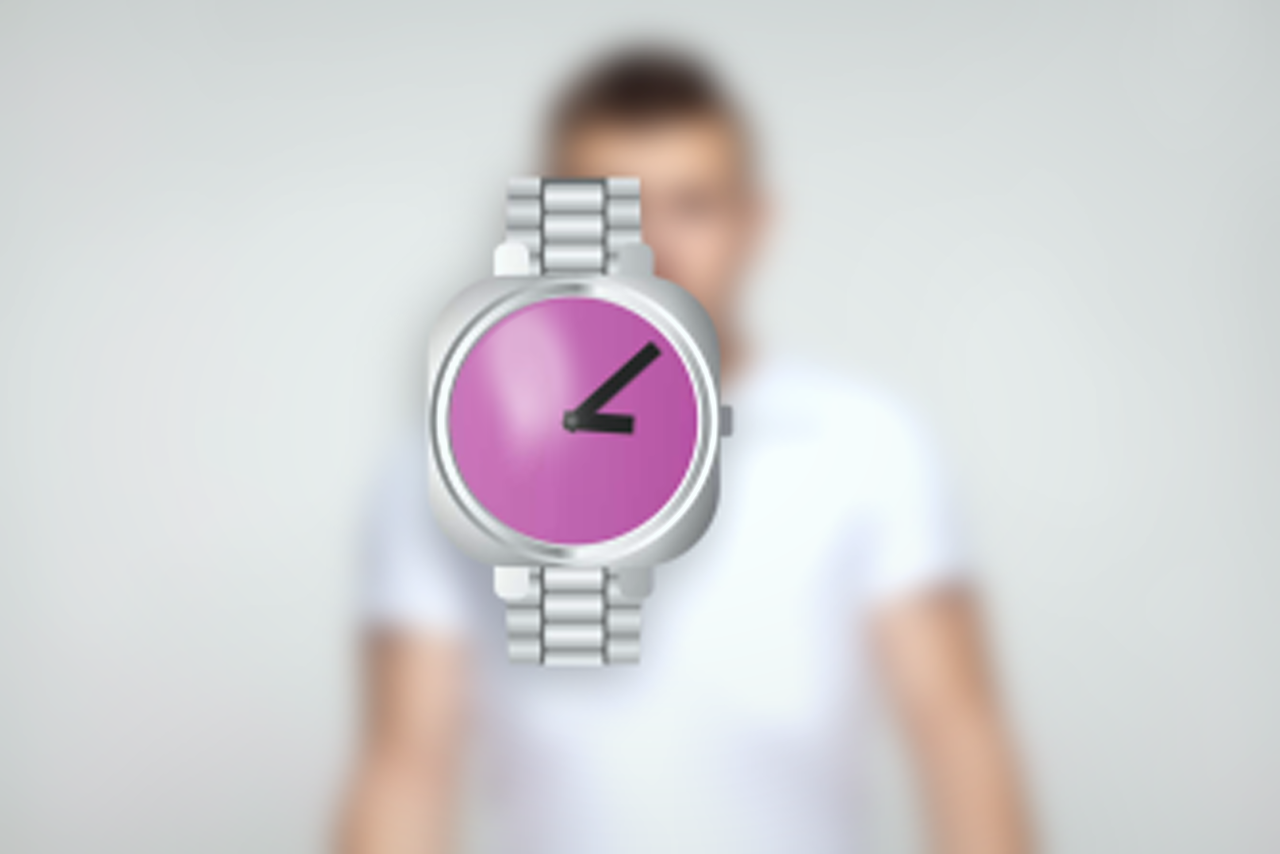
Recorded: 3:08
